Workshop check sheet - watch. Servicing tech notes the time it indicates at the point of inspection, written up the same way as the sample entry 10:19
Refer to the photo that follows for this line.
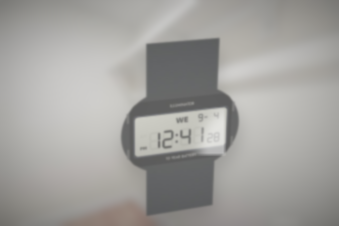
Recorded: 12:41
